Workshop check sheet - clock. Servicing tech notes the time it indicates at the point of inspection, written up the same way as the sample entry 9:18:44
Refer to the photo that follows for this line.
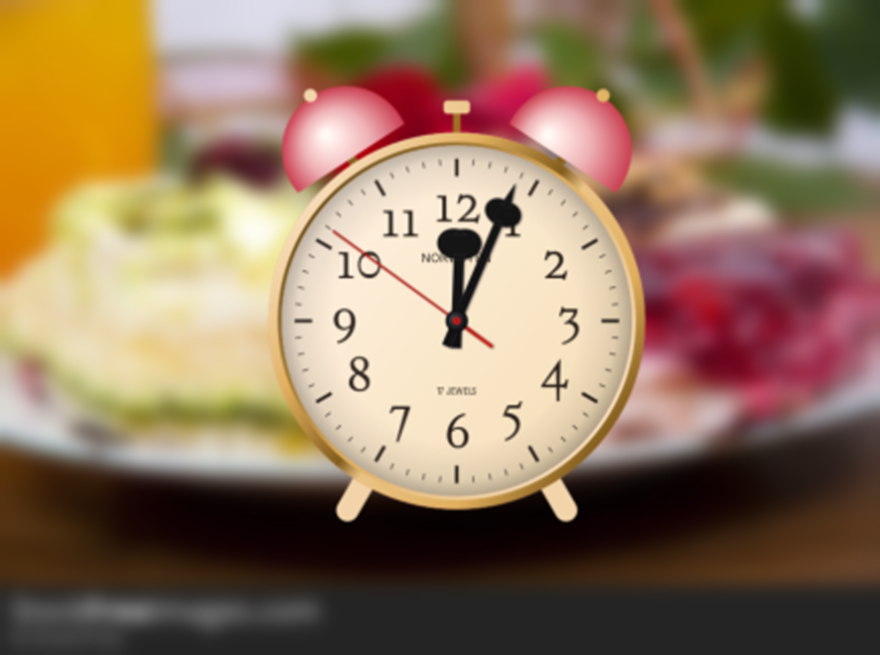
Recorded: 12:03:51
